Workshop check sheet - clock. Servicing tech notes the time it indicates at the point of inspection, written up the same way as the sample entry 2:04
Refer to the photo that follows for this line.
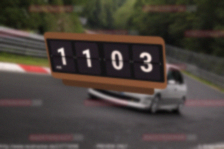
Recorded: 11:03
